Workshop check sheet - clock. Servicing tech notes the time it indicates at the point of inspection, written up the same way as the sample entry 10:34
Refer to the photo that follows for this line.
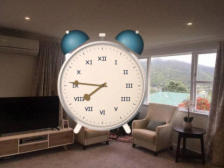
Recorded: 7:46
